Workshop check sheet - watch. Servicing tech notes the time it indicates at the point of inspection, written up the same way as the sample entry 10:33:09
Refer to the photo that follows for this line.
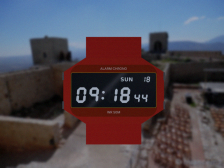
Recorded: 9:18:44
